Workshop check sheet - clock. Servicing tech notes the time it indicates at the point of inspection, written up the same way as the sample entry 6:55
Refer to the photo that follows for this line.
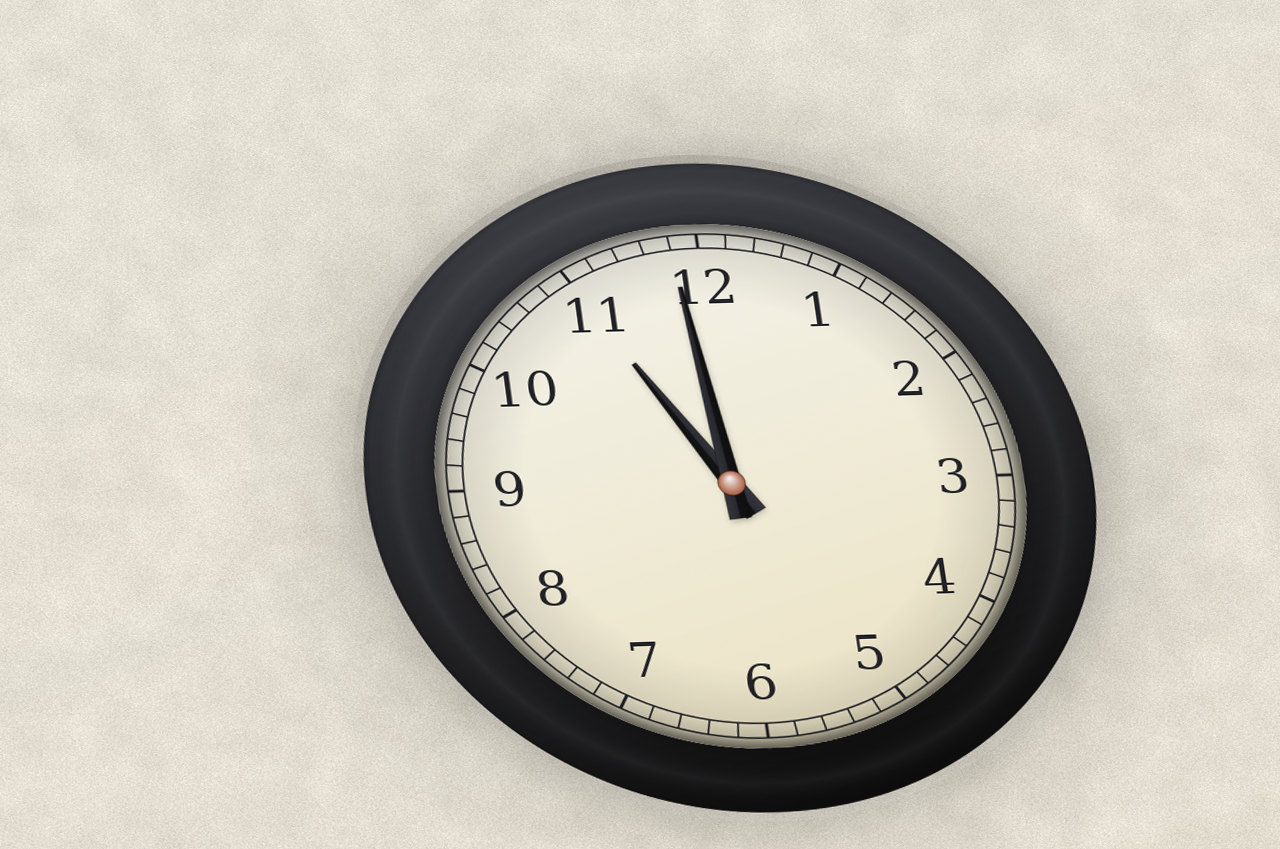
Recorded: 10:59
